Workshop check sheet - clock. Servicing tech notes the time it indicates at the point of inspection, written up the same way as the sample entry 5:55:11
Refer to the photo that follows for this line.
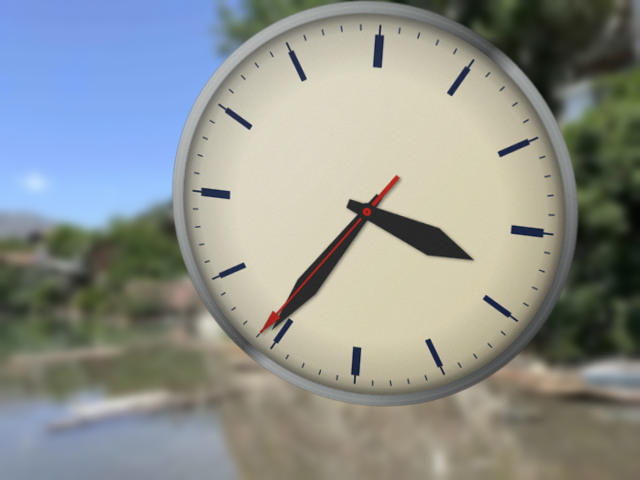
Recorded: 3:35:36
